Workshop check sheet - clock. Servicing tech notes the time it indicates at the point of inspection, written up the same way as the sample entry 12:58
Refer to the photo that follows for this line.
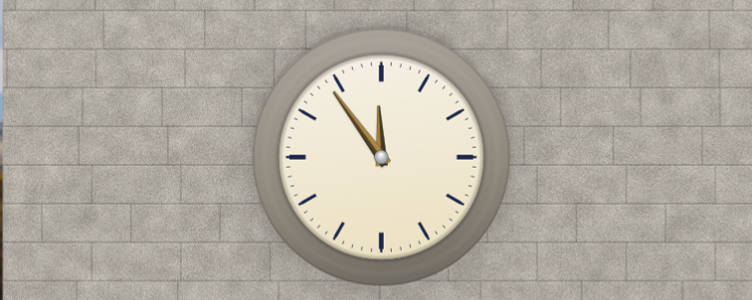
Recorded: 11:54
